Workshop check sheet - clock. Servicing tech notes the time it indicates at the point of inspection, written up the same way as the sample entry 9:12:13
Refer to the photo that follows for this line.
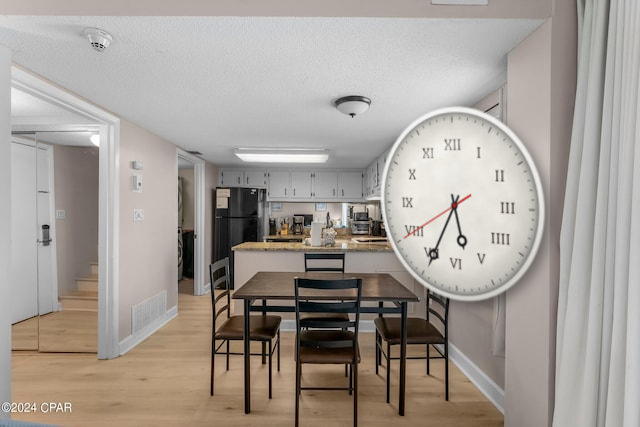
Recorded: 5:34:40
